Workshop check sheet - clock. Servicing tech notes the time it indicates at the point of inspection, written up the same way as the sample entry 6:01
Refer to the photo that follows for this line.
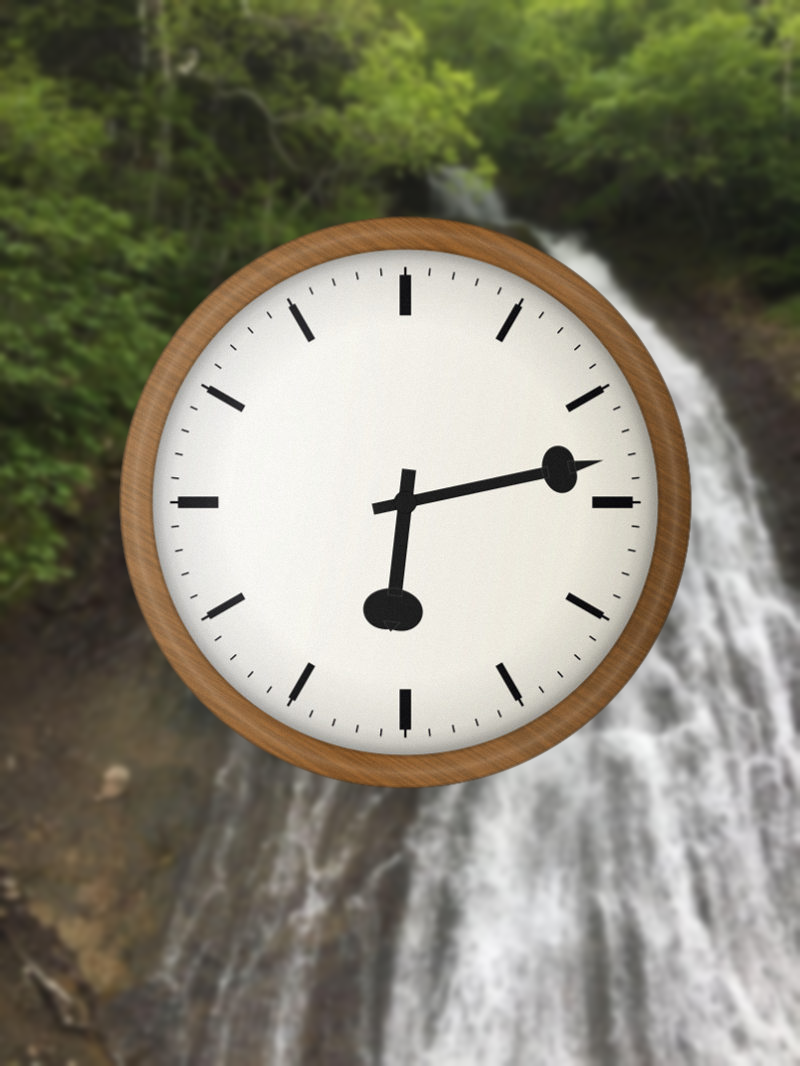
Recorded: 6:13
